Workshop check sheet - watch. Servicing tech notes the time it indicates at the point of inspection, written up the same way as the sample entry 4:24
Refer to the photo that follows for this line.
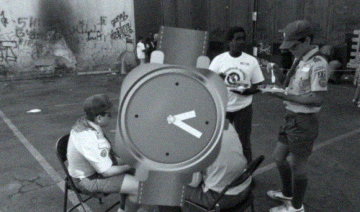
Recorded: 2:19
